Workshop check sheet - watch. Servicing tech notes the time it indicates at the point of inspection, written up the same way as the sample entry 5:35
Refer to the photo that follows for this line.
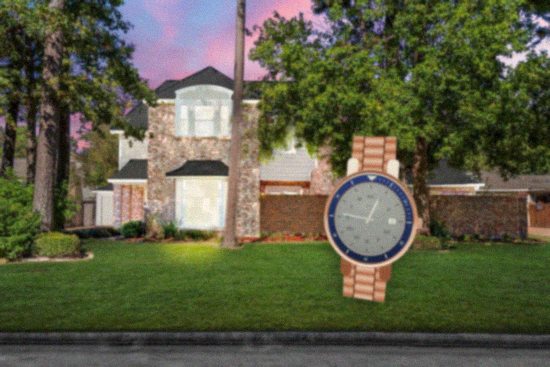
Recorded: 12:46
